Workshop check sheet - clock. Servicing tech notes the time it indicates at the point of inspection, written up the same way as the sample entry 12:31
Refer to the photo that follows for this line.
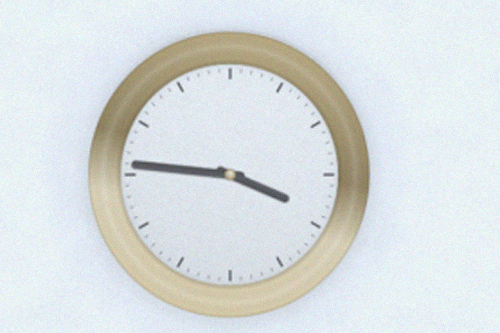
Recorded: 3:46
